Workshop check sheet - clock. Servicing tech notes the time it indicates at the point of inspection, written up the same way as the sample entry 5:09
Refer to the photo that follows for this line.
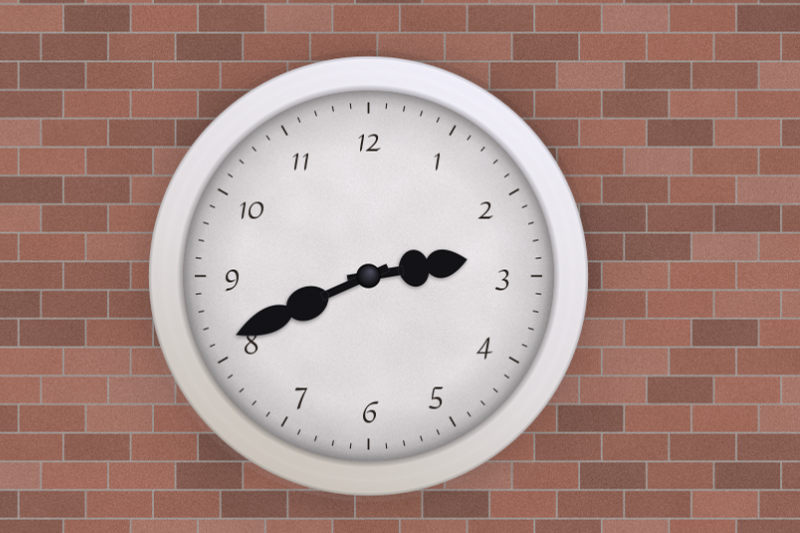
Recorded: 2:41
